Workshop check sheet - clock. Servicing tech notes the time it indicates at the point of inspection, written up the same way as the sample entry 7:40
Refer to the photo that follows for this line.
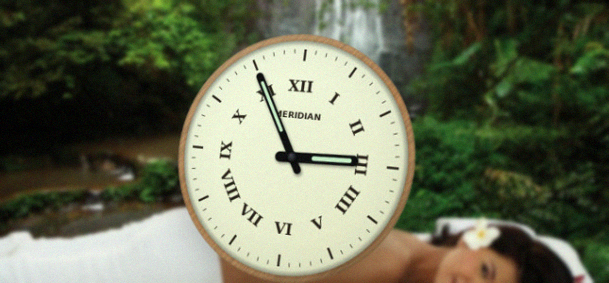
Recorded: 2:55
